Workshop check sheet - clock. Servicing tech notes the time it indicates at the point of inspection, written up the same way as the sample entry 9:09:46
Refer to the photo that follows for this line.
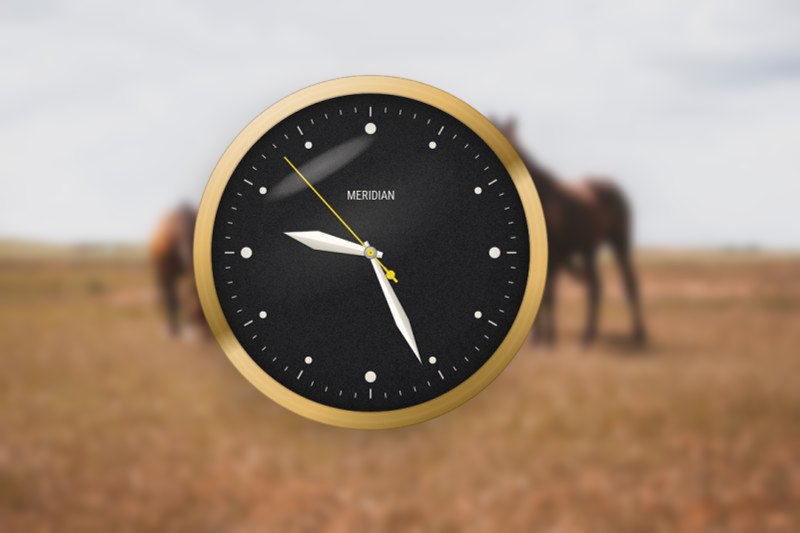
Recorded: 9:25:53
